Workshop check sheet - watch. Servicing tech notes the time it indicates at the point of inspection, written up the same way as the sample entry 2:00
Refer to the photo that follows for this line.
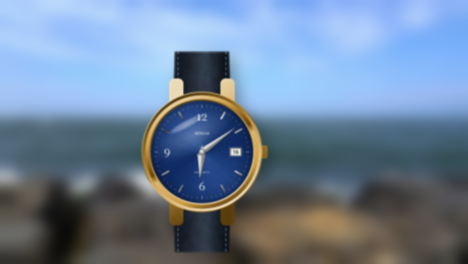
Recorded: 6:09
